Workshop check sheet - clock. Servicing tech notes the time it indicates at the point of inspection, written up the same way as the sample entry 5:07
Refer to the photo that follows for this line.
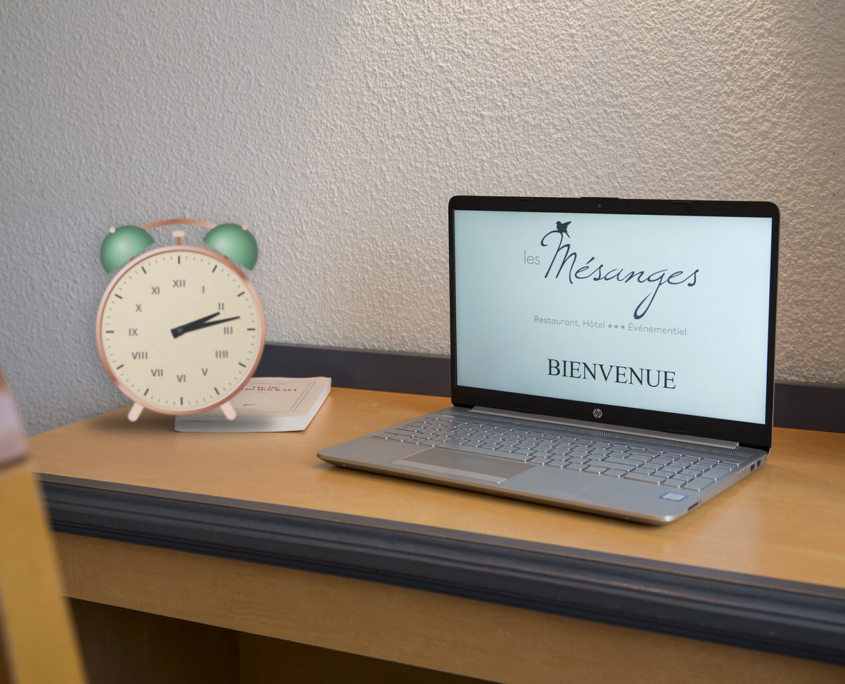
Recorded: 2:13
